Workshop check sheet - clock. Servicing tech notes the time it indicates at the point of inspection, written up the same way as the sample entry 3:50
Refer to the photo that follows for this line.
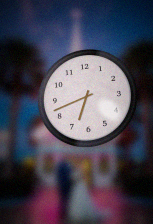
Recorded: 6:42
